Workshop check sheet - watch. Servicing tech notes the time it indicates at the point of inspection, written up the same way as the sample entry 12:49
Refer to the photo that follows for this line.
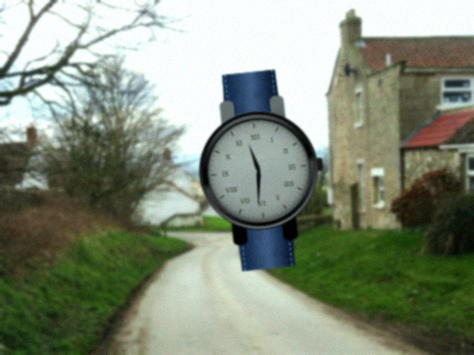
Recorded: 11:31
